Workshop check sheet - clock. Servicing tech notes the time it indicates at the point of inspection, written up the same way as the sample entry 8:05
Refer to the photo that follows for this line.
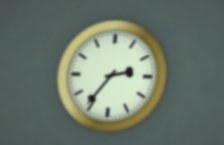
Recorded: 2:36
